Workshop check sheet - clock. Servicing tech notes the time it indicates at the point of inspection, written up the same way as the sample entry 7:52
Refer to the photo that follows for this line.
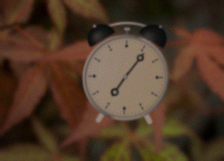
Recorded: 7:06
